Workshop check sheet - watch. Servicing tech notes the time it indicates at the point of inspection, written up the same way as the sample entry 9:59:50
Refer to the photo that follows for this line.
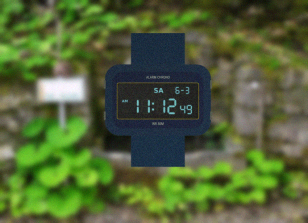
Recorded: 11:12:49
